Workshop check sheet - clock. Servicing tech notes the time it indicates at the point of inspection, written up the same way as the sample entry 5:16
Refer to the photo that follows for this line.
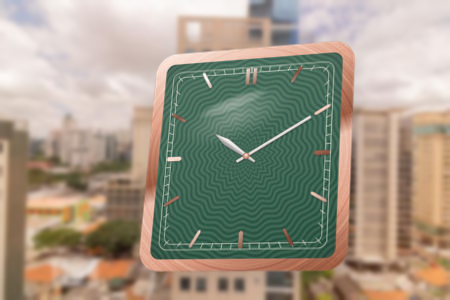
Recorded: 10:10
